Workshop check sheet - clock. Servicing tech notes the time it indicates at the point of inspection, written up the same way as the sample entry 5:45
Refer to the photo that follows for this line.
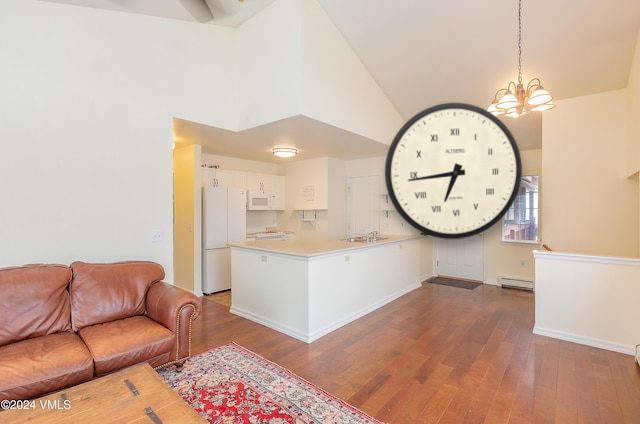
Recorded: 6:44
